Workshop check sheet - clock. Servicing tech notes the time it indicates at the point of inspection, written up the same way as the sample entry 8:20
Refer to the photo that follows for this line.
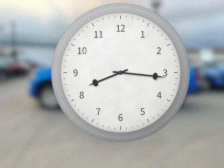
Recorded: 8:16
